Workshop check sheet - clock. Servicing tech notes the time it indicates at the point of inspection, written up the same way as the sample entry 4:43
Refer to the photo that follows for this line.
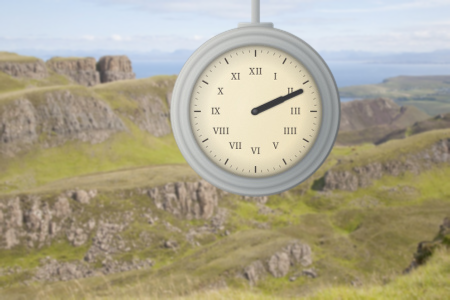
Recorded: 2:11
